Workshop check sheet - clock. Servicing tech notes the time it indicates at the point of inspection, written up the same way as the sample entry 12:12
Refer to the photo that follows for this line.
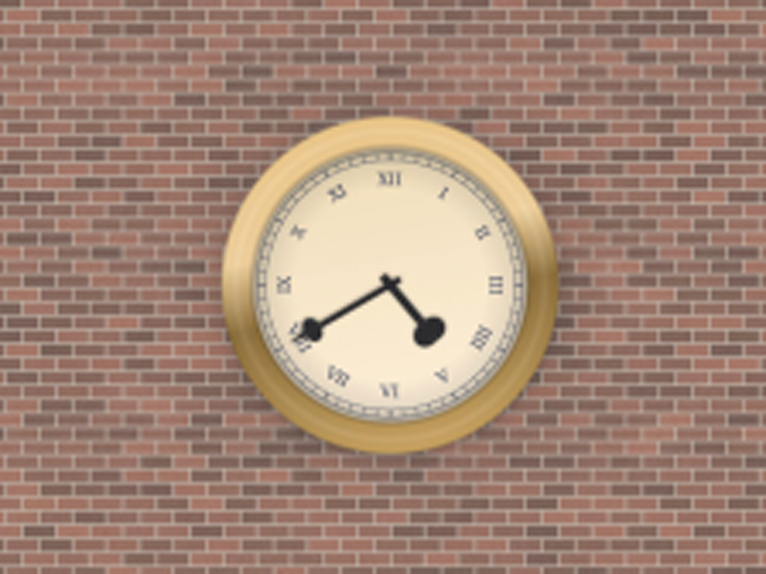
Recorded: 4:40
